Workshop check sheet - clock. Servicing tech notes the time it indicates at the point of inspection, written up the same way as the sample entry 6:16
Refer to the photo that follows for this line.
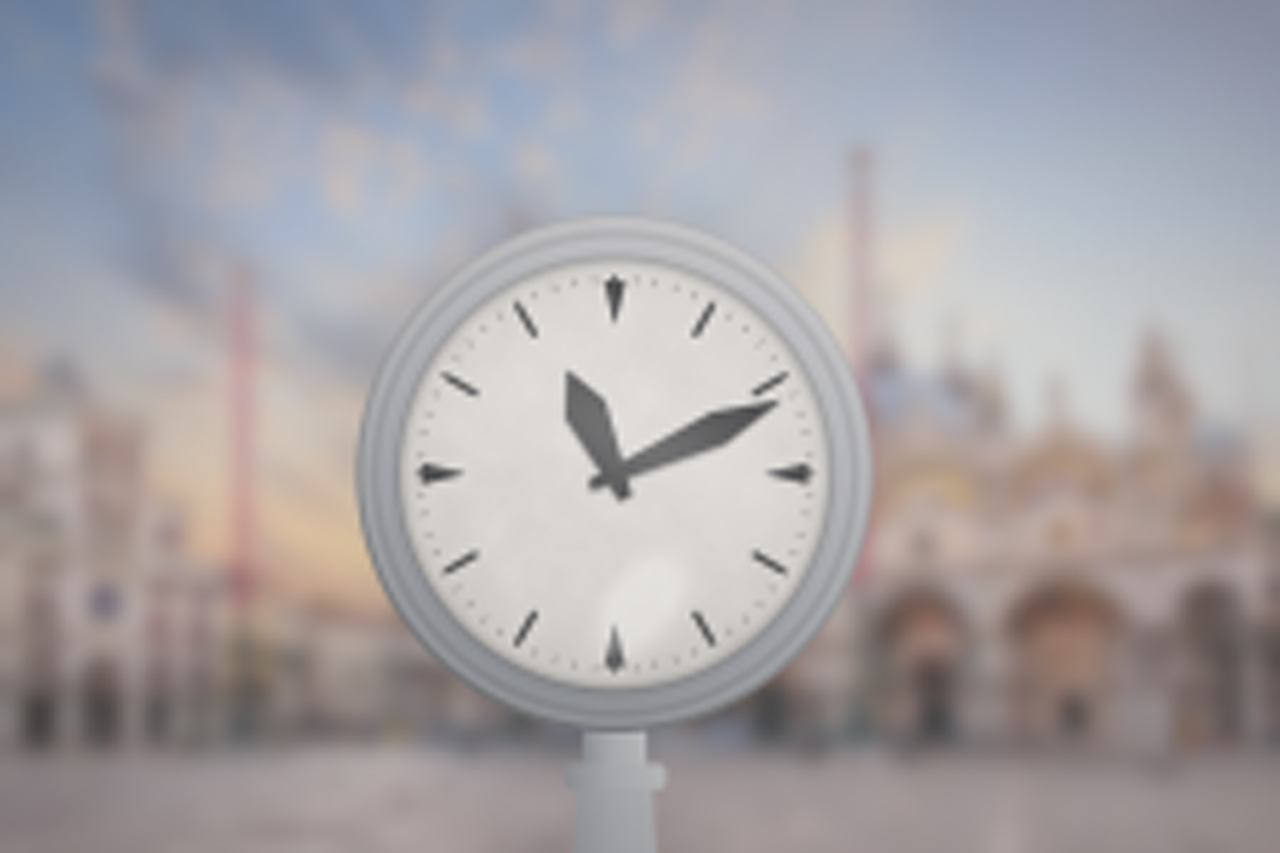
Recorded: 11:11
